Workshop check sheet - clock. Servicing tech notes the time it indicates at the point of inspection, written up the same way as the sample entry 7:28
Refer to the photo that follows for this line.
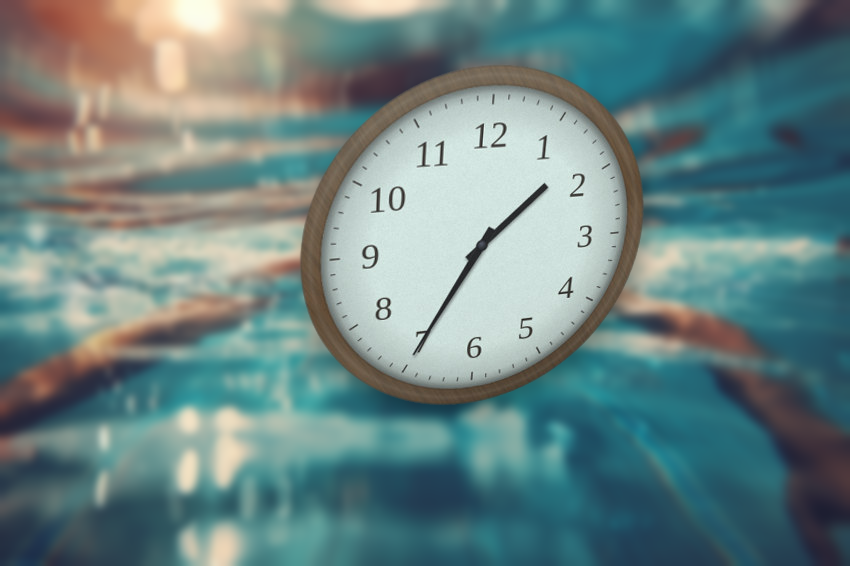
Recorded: 1:35
